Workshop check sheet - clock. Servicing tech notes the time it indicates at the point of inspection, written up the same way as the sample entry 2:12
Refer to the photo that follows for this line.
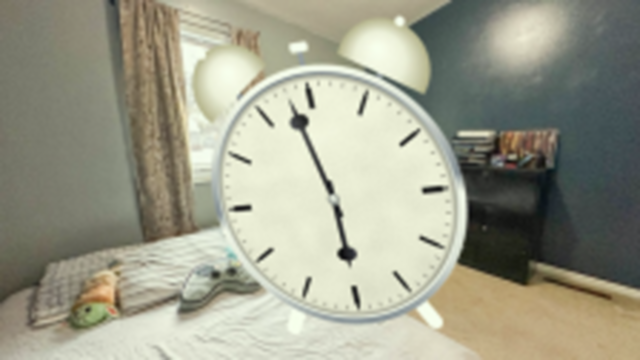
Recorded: 5:58
